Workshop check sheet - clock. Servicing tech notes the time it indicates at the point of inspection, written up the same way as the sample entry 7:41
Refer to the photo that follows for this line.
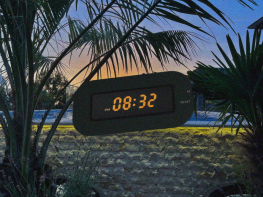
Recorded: 8:32
